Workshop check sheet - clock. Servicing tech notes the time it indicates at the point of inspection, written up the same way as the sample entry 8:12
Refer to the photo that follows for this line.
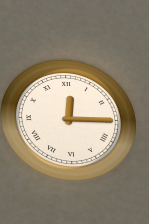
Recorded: 12:15
